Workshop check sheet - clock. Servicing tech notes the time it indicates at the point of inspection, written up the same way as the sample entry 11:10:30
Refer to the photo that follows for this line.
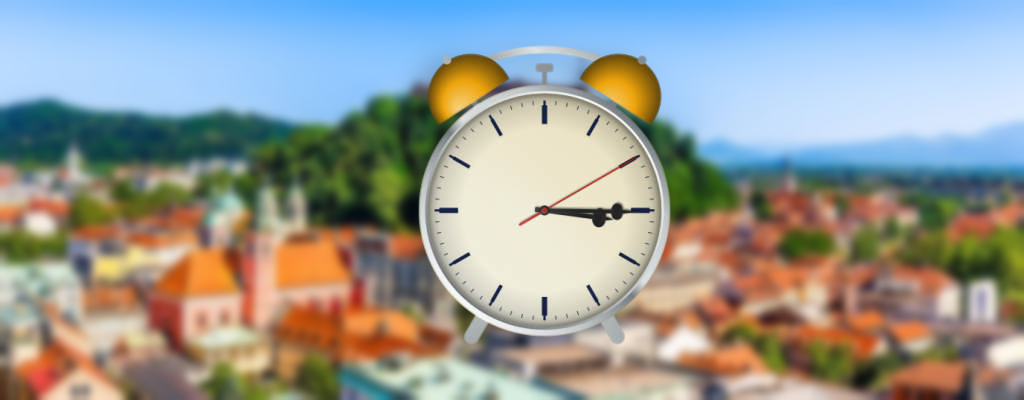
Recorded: 3:15:10
